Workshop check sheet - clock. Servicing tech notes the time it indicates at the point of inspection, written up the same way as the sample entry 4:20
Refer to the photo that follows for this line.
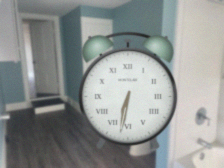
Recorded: 6:32
